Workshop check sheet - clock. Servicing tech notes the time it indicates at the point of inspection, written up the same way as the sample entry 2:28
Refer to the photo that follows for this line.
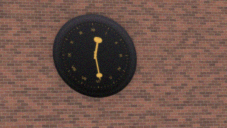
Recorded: 12:29
